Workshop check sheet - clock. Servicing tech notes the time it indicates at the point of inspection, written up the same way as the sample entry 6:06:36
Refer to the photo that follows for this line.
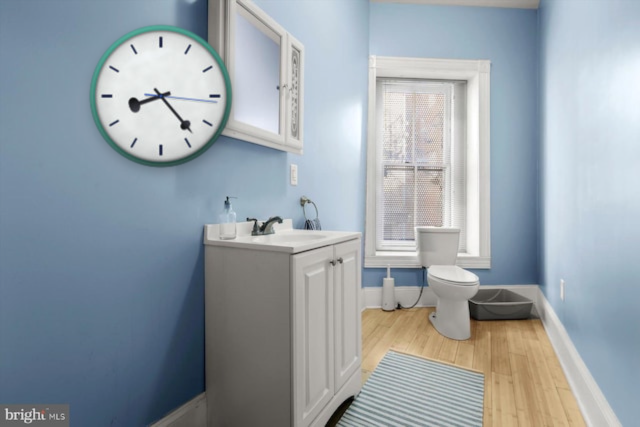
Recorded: 8:23:16
